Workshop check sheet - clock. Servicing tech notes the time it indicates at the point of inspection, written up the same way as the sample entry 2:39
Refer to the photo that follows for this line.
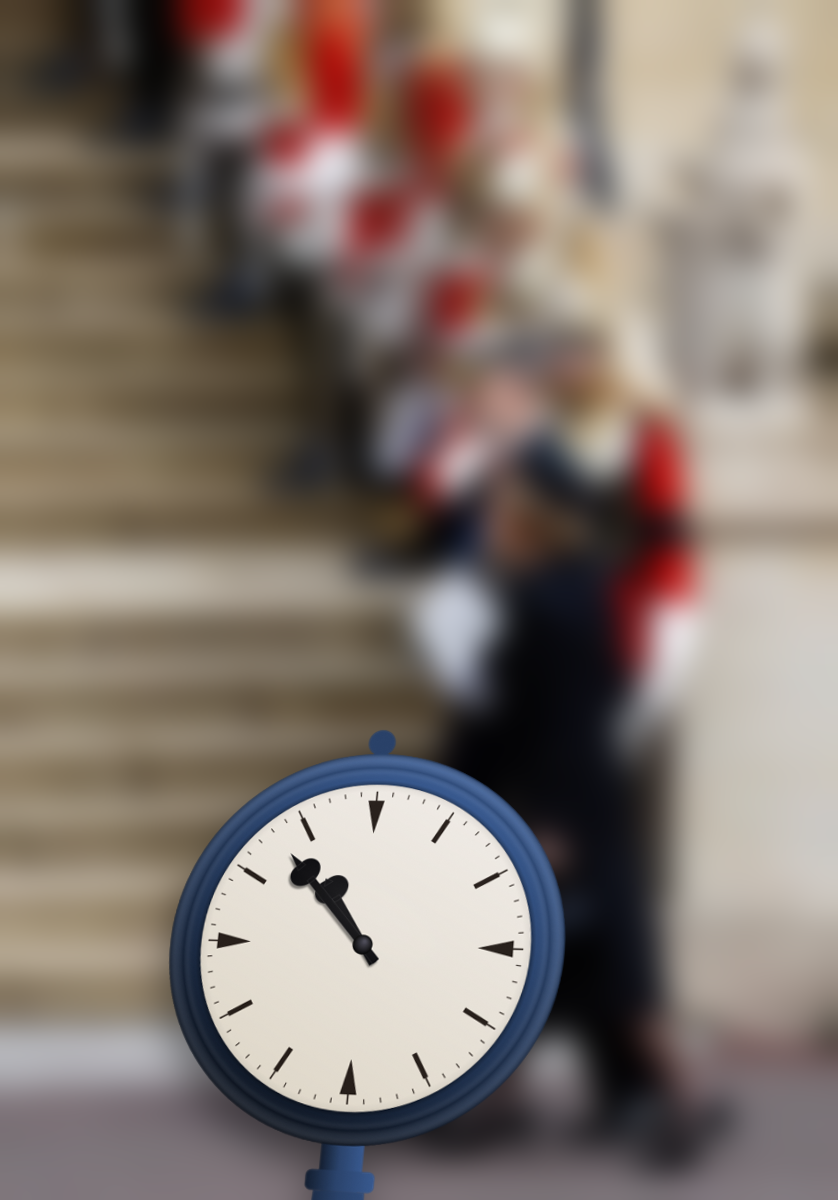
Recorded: 10:53
